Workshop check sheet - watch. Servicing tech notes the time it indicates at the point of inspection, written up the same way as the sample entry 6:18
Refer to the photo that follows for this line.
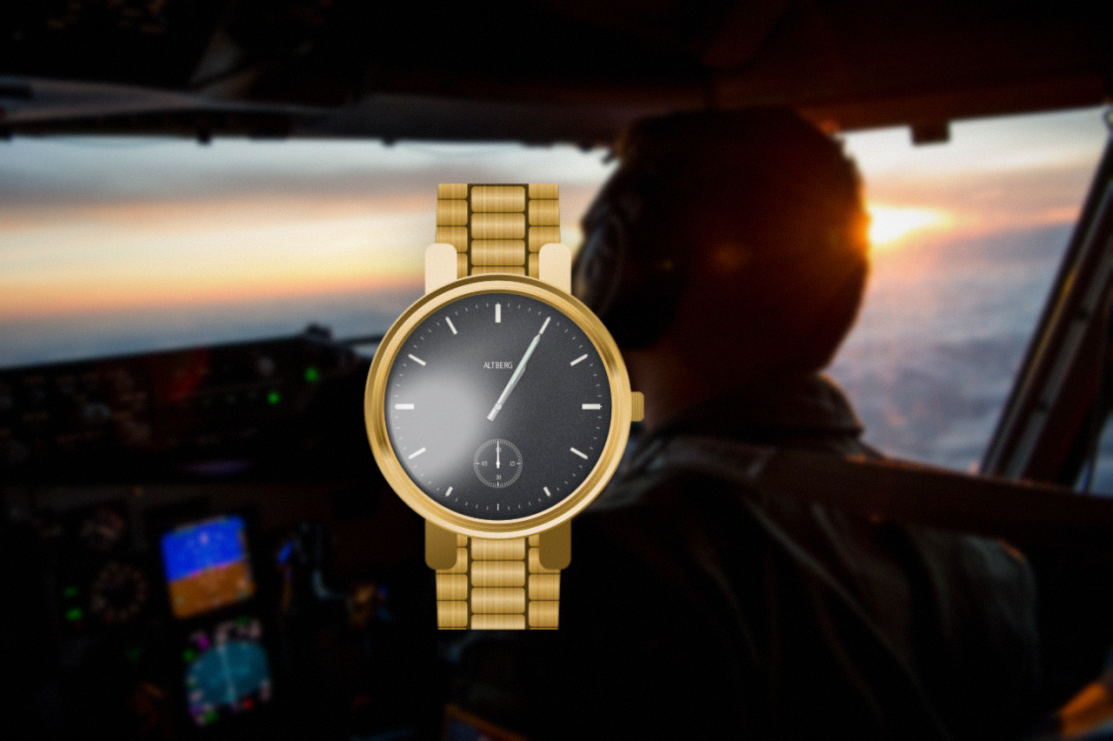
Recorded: 1:05
